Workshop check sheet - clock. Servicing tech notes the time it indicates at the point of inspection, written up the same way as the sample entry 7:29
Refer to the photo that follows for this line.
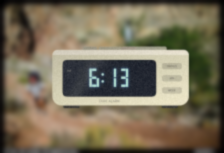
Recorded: 6:13
